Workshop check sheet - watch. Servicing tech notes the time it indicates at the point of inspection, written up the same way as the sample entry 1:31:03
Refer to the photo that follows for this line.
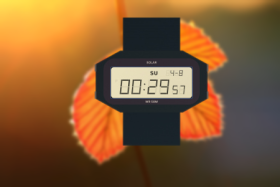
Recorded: 0:29:57
